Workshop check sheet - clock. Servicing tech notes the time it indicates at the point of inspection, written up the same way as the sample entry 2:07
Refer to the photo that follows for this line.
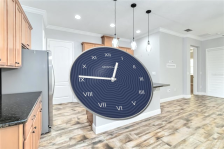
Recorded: 12:46
